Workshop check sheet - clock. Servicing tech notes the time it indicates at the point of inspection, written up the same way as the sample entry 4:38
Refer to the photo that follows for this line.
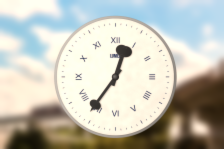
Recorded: 12:36
